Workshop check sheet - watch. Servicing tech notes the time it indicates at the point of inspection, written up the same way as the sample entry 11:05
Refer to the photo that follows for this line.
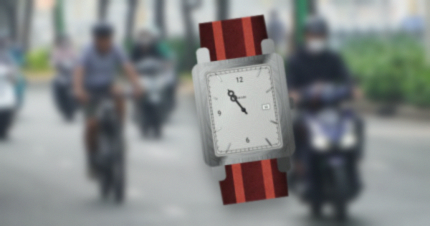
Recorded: 10:55
